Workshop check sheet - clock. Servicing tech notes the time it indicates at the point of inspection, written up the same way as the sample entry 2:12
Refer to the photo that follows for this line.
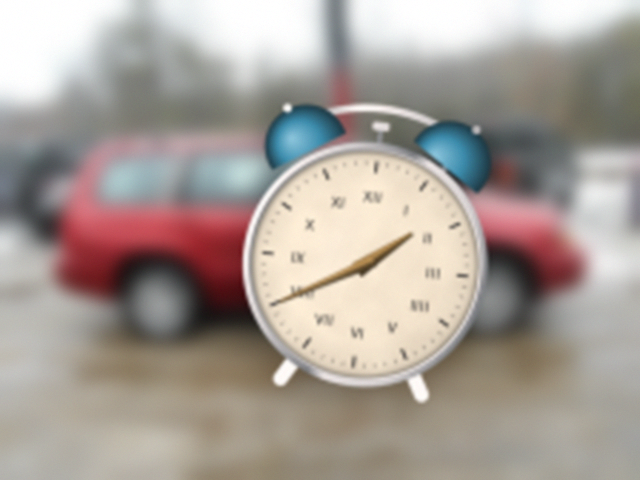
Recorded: 1:40
